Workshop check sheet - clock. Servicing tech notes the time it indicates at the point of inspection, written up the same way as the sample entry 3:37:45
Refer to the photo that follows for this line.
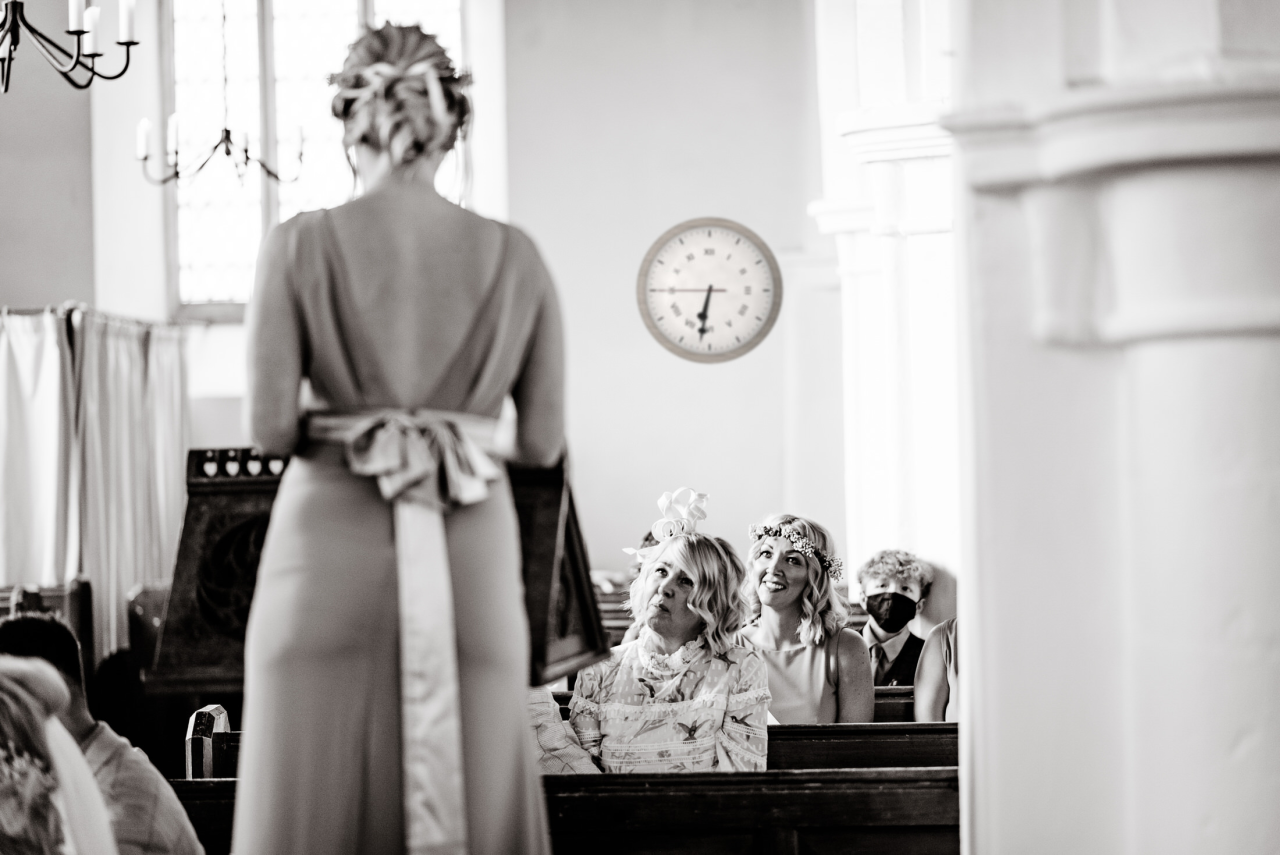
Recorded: 6:31:45
